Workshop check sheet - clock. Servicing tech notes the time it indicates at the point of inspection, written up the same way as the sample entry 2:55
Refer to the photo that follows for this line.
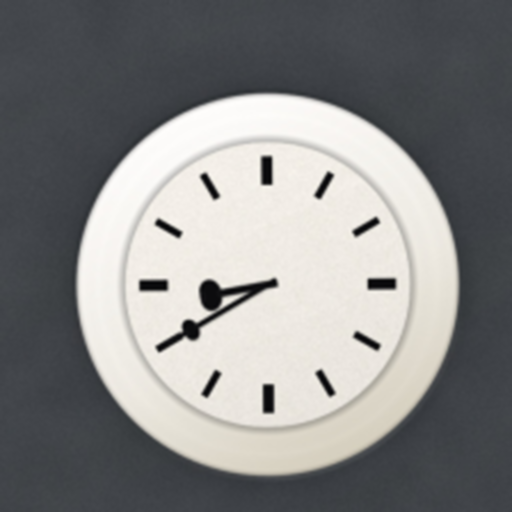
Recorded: 8:40
